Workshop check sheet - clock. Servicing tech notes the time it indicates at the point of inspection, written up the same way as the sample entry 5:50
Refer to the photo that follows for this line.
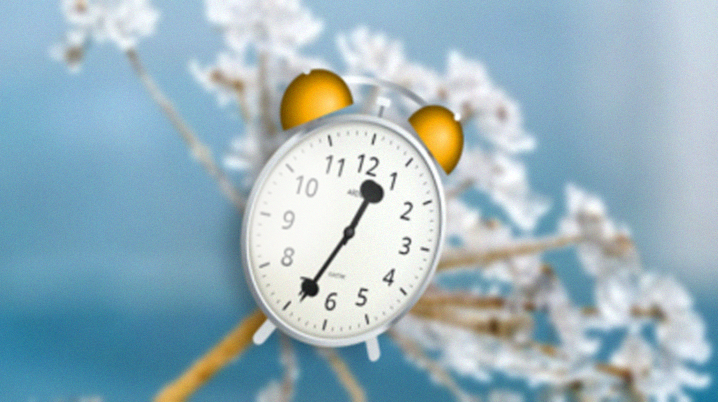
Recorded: 12:34
